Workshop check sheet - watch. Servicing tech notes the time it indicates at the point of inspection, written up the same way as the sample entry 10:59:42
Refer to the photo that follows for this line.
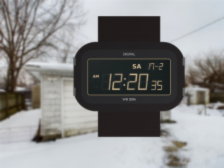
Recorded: 12:20:35
